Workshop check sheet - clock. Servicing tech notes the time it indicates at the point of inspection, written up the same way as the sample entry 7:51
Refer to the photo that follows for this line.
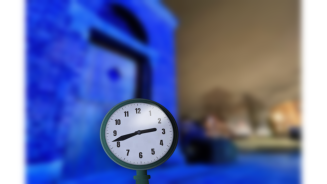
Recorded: 2:42
